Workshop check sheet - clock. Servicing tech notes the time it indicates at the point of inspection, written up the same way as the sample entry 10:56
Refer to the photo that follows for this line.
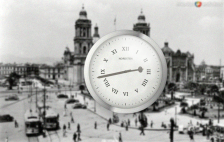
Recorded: 2:43
